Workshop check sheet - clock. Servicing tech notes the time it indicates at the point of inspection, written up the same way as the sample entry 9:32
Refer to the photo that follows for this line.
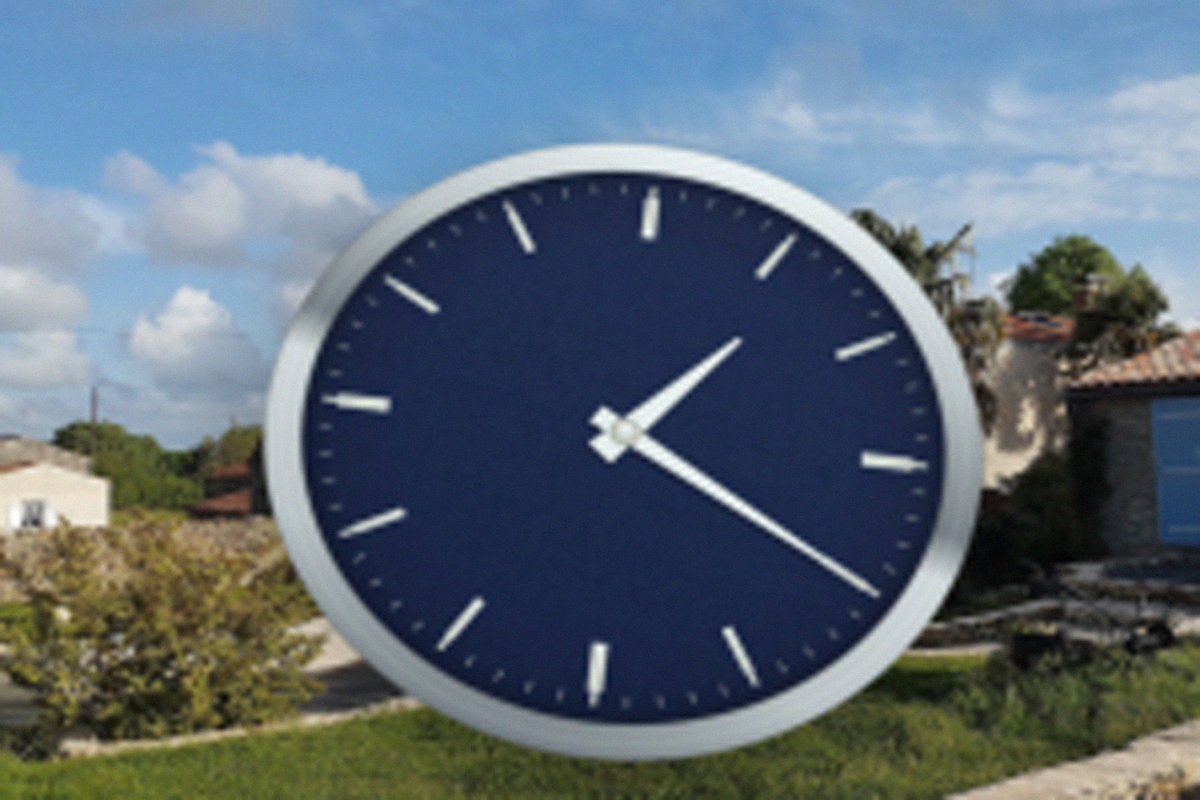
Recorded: 1:20
